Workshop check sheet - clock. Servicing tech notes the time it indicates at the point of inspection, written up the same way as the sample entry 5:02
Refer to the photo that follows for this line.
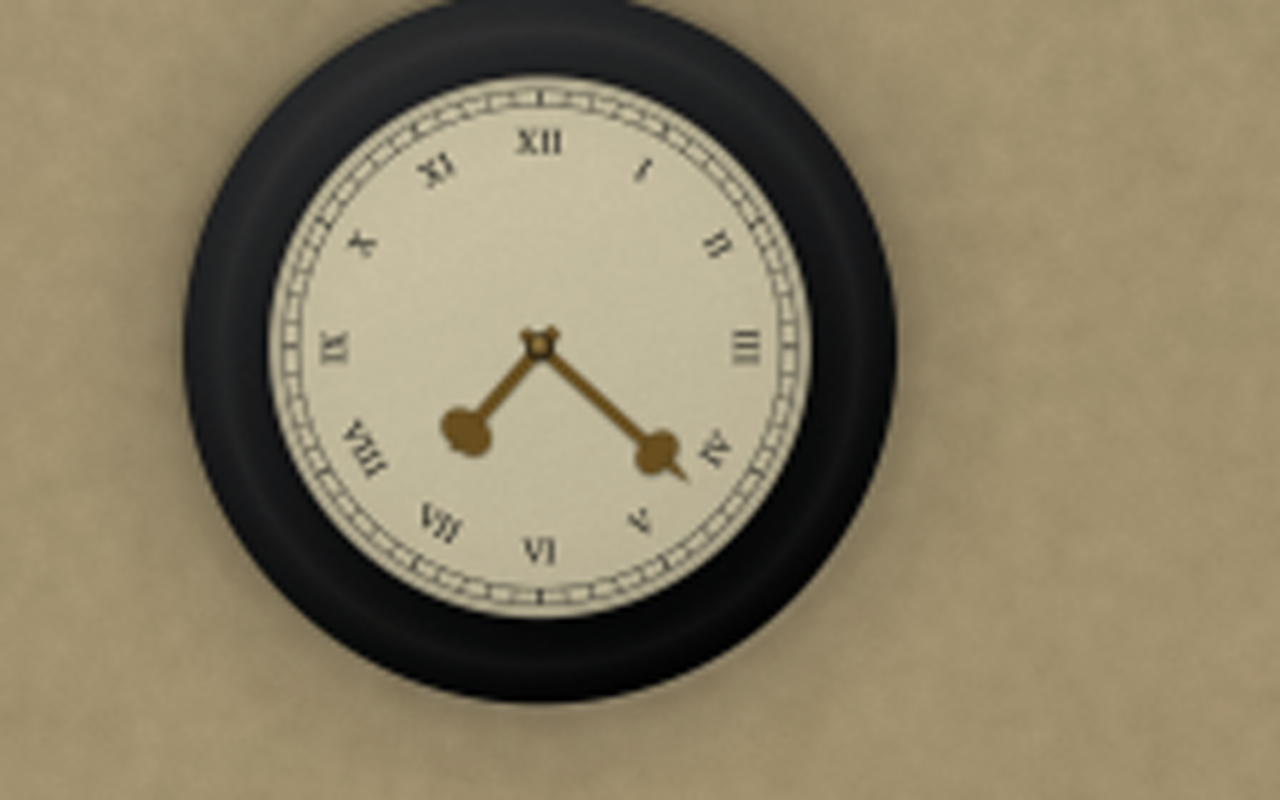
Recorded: 7:22
